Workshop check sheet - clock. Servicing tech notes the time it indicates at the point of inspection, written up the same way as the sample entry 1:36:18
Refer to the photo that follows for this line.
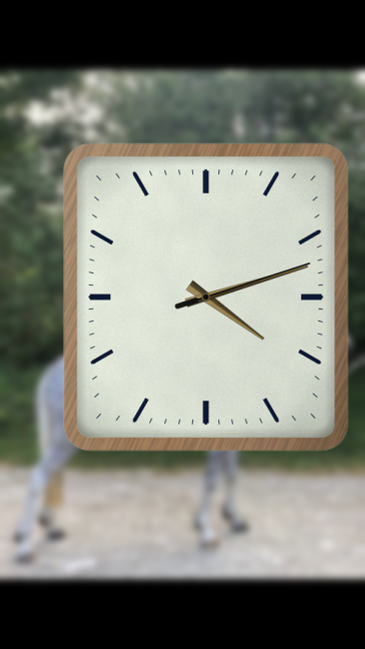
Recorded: 4:12:12
